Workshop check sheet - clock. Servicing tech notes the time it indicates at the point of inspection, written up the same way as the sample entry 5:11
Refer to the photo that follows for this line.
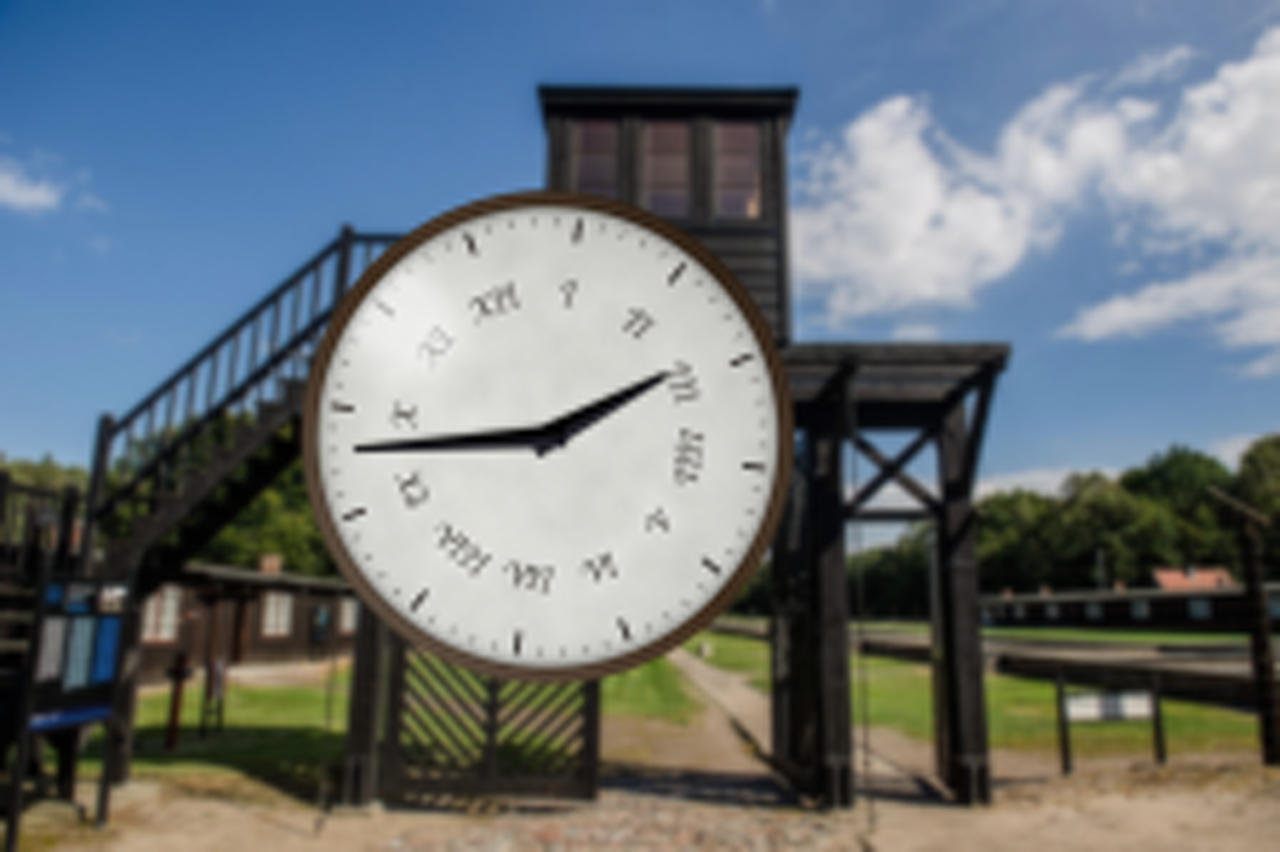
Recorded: 2:48
